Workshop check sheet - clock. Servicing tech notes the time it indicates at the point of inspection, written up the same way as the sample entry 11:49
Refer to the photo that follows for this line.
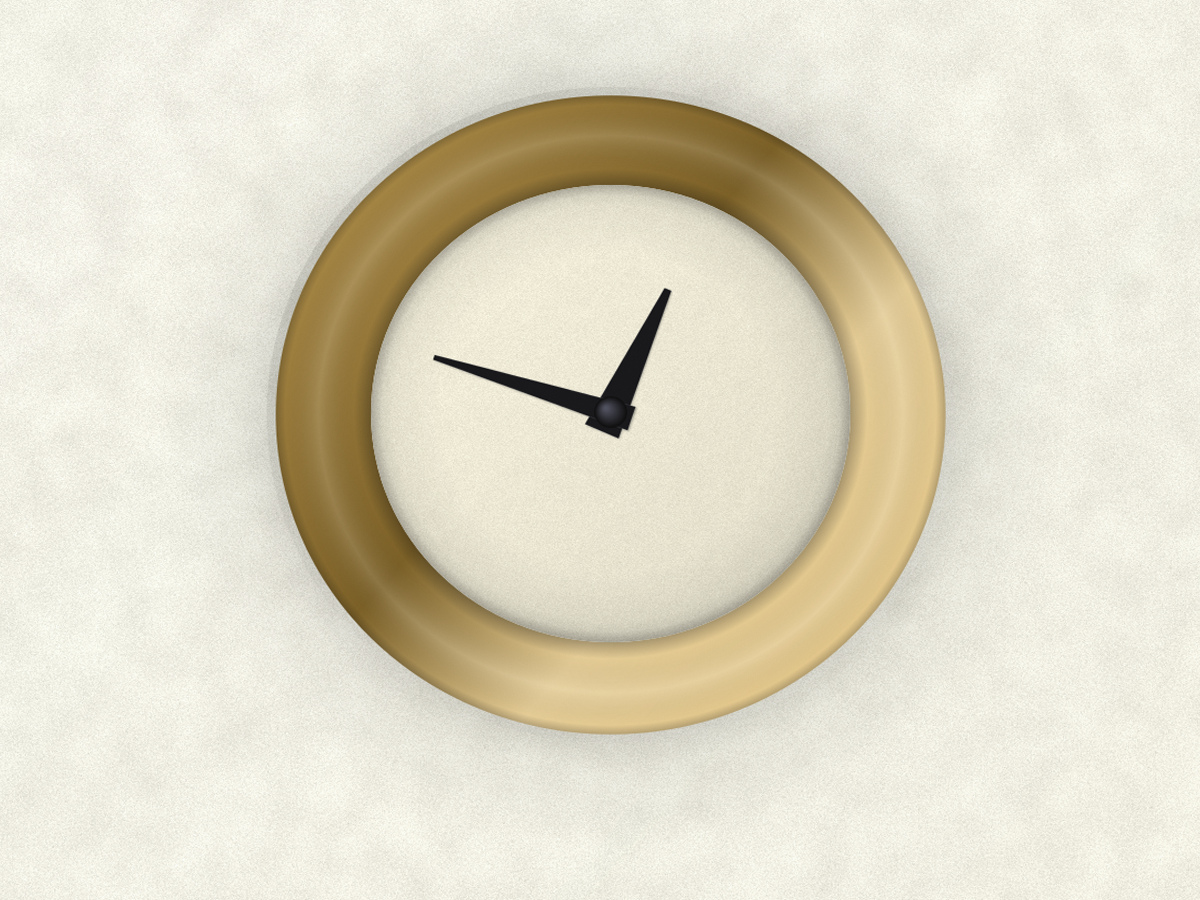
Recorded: 12:48
